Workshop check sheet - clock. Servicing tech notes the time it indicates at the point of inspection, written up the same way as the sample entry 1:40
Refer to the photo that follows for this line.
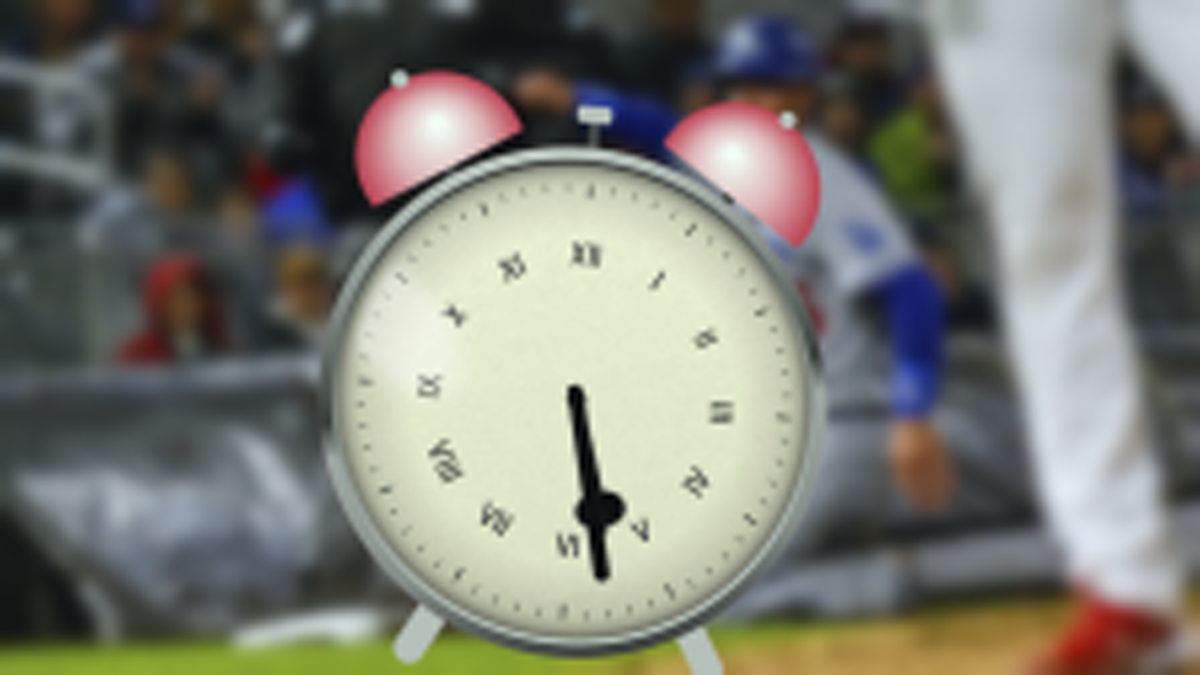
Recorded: 5:28
